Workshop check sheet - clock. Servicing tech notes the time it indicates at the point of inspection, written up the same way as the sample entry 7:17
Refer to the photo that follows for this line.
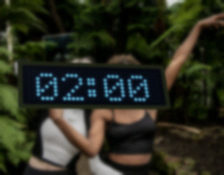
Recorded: 2:00
